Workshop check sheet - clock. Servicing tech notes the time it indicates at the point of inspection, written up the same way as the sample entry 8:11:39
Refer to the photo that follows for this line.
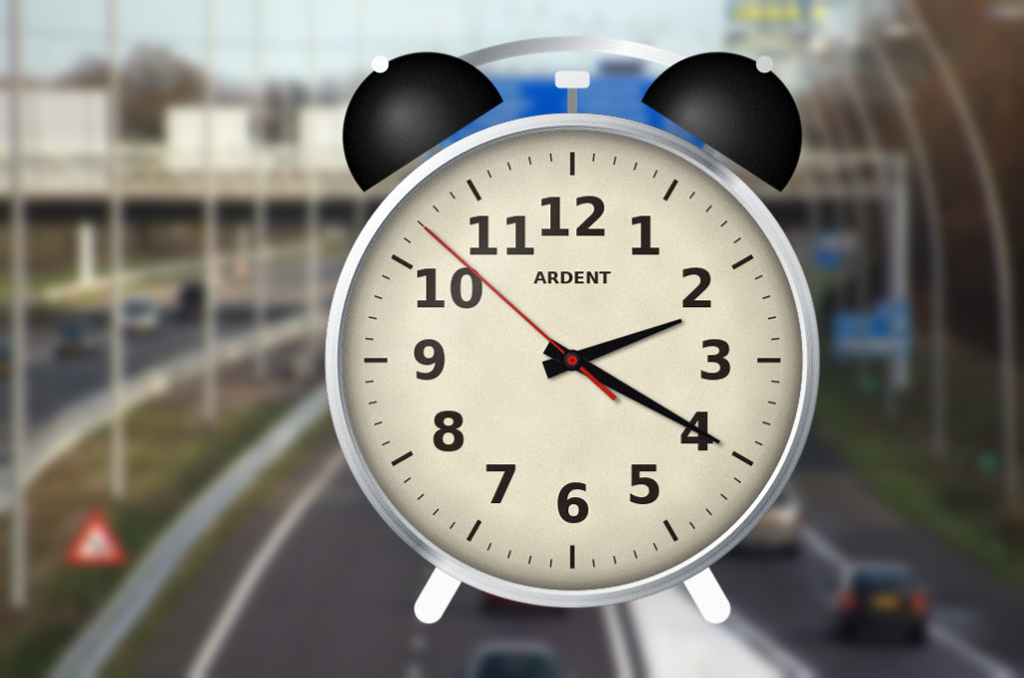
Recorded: 2:19:52
